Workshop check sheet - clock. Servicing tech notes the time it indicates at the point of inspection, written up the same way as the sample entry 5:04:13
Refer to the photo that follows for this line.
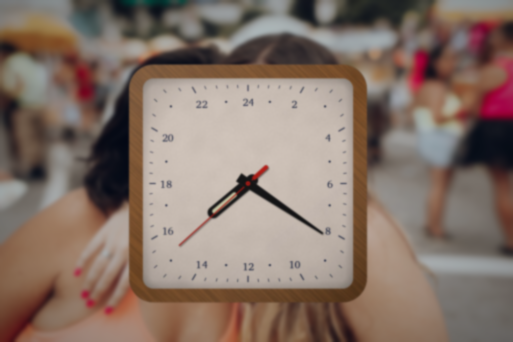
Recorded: 15:20:38
